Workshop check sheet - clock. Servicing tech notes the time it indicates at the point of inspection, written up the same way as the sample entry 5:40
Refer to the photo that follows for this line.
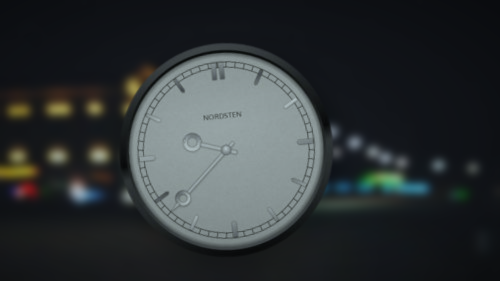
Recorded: 9:38
